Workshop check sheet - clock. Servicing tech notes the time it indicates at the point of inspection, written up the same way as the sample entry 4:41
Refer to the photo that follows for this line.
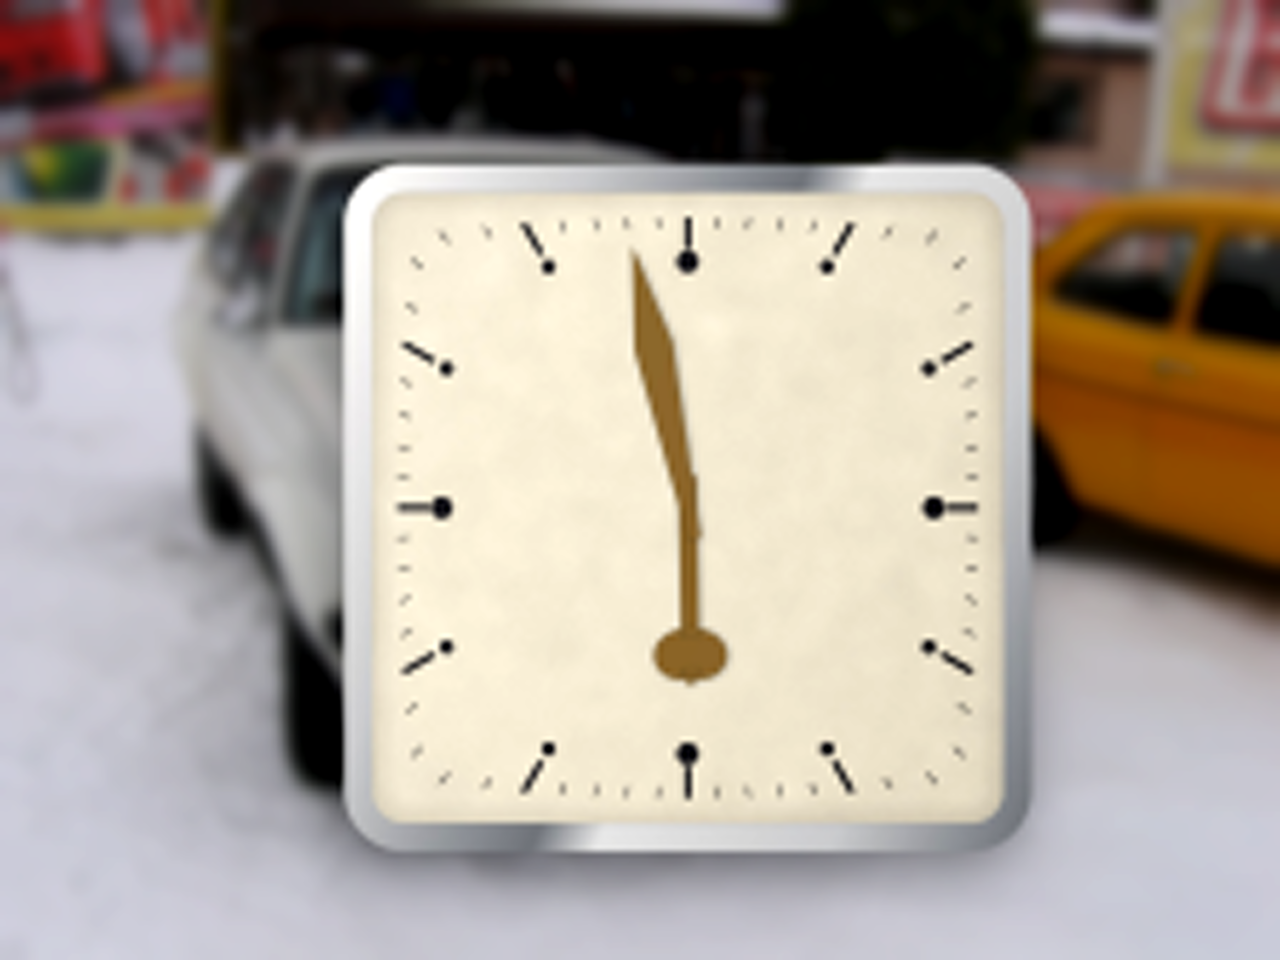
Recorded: 5:58
